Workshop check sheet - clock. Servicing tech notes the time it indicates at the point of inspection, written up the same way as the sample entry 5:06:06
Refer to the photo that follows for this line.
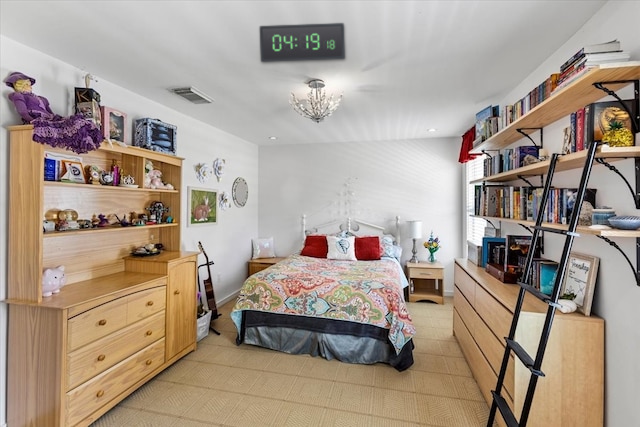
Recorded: 4:19:18
